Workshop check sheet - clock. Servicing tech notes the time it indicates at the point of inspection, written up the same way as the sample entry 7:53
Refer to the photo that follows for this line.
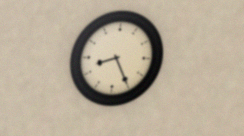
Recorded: 8:25
